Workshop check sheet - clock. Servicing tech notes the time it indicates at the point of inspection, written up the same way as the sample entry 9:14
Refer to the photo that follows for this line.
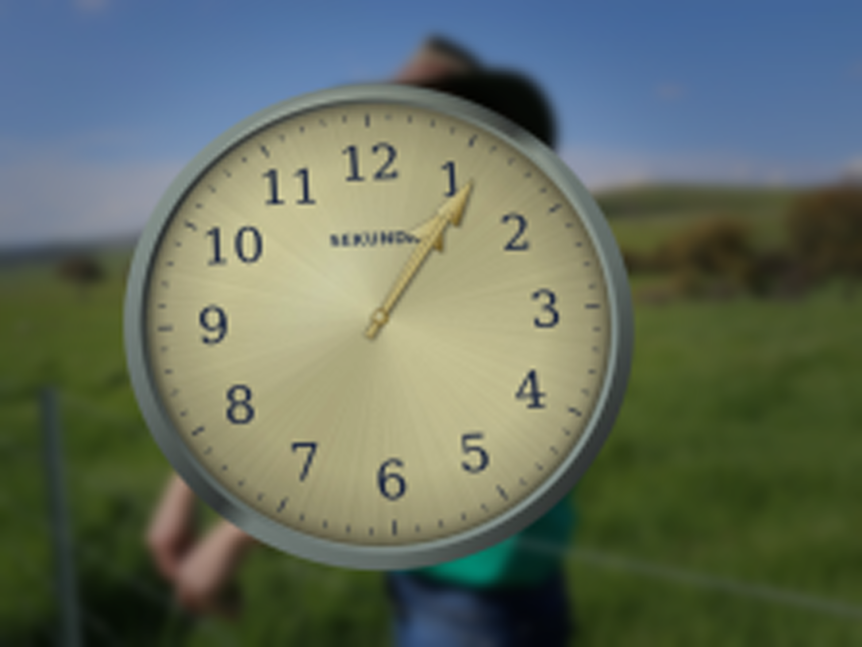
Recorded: 1:06
